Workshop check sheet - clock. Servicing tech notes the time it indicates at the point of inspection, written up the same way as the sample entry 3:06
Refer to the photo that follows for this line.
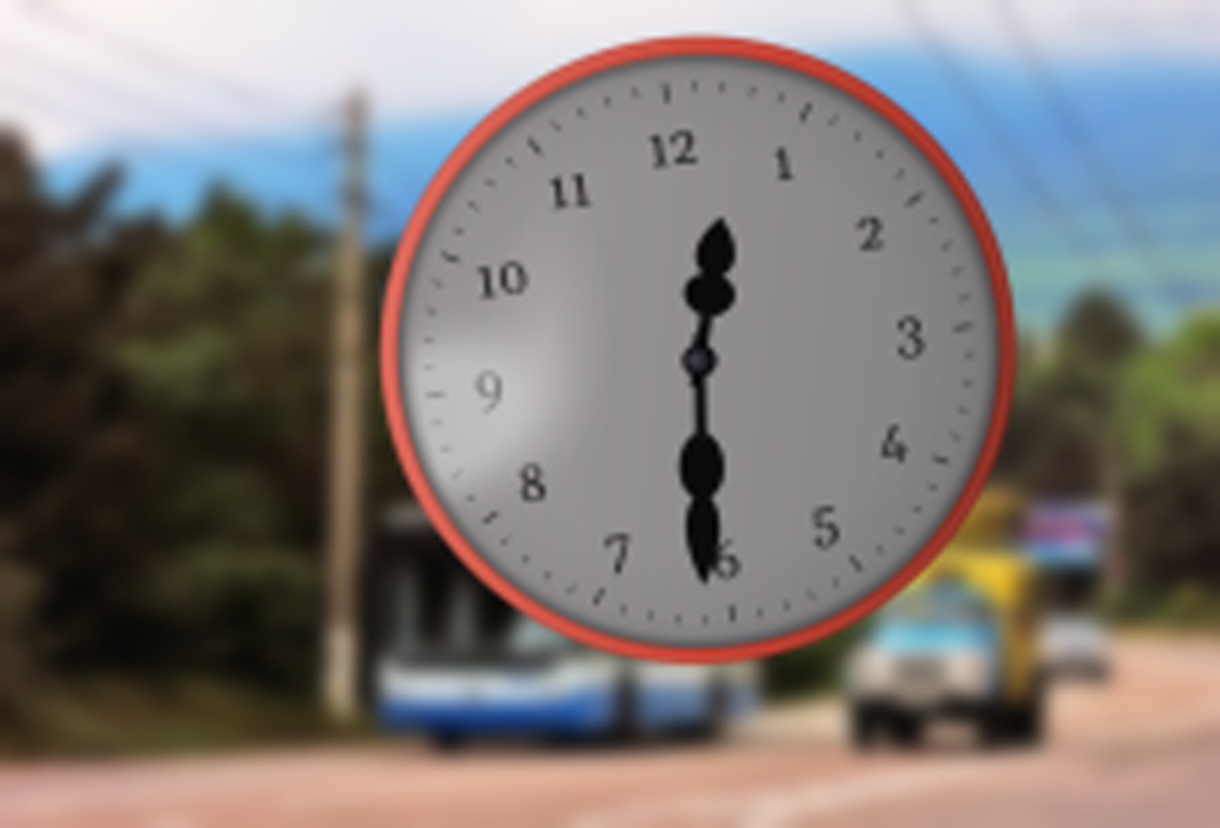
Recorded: 12:31
